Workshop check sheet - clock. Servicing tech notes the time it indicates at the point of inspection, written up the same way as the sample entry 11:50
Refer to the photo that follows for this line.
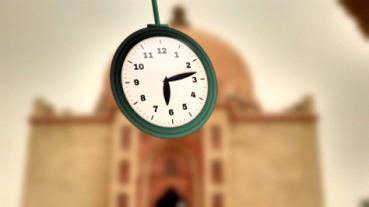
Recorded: 6:13
